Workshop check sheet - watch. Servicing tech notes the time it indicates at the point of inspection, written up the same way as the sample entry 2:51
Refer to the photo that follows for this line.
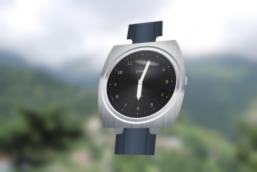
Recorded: 6:03
